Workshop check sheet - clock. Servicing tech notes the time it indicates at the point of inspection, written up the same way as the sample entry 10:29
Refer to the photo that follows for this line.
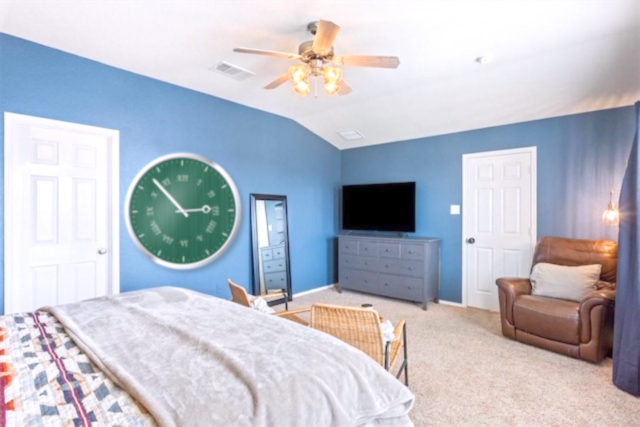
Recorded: 2:53
